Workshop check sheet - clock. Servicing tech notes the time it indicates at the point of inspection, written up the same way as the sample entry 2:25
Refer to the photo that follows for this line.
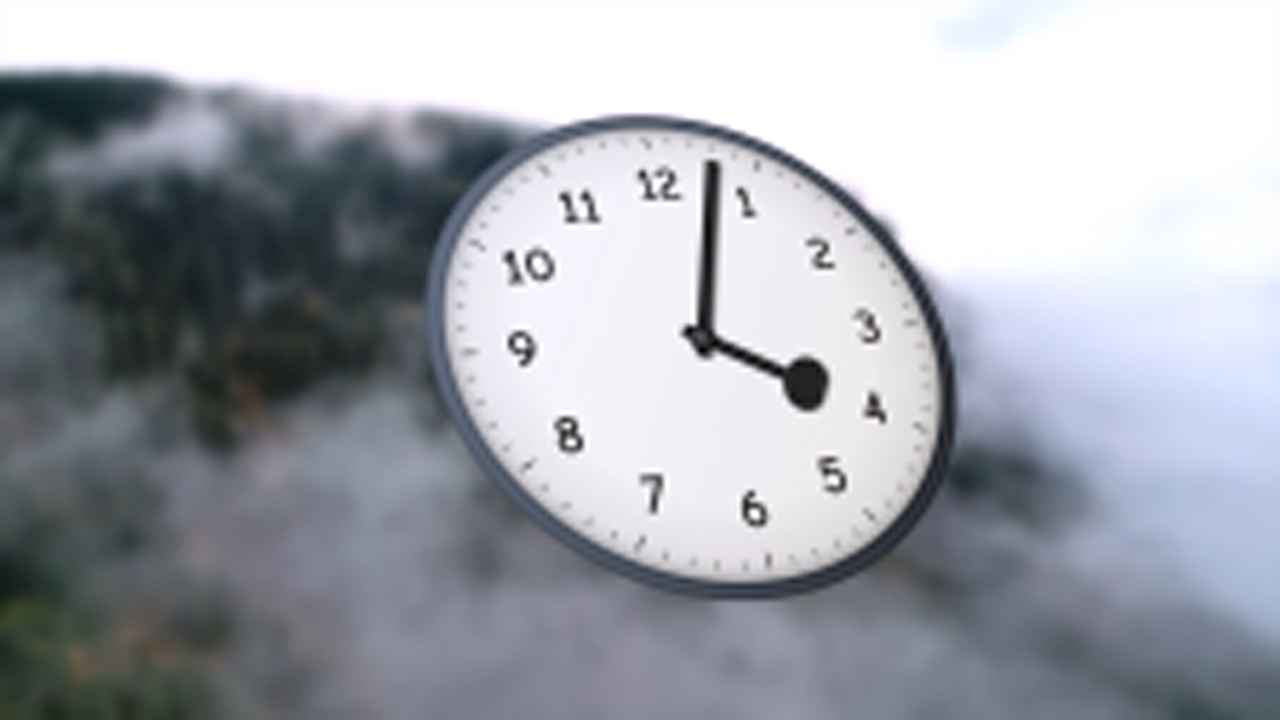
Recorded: 4:03
